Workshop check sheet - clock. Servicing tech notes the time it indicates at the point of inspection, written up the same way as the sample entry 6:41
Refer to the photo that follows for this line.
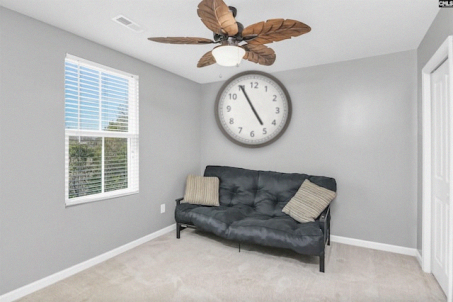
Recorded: 4:55
